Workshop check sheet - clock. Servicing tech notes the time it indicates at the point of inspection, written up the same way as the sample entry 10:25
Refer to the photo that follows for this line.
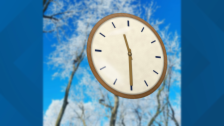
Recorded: 11:30
